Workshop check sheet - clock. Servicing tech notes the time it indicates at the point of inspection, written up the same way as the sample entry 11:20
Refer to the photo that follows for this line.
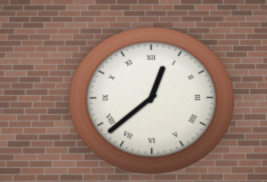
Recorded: 12:38
